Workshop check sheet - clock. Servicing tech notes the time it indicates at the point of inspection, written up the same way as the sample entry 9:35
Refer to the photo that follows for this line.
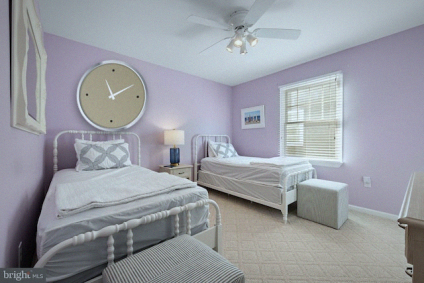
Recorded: 11:10
